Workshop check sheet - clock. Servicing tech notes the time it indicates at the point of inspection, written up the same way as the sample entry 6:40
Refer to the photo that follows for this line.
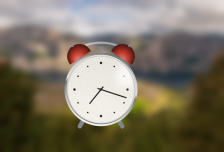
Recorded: 7:18
